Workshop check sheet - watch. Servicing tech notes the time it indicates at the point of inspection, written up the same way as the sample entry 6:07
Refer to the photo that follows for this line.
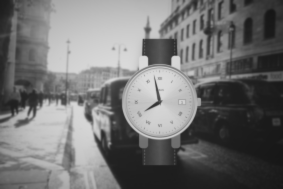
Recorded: 7:58
